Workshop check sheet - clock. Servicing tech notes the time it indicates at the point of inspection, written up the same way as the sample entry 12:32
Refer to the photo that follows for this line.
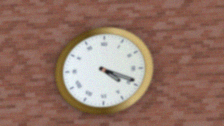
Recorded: 4:19
